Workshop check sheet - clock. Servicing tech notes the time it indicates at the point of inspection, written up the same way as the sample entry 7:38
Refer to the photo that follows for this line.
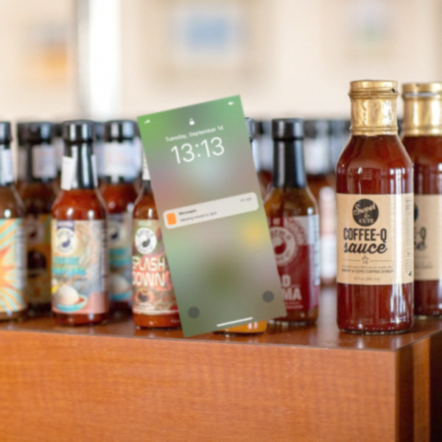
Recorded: 13:13
